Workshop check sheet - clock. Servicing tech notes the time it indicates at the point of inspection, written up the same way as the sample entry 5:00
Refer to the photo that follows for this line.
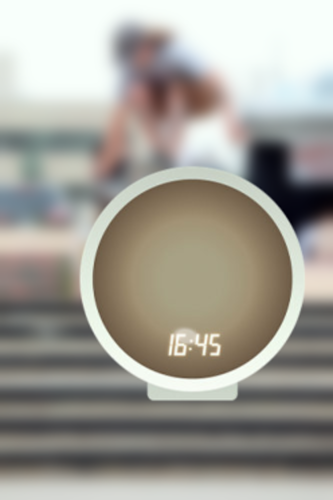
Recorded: 16:45
